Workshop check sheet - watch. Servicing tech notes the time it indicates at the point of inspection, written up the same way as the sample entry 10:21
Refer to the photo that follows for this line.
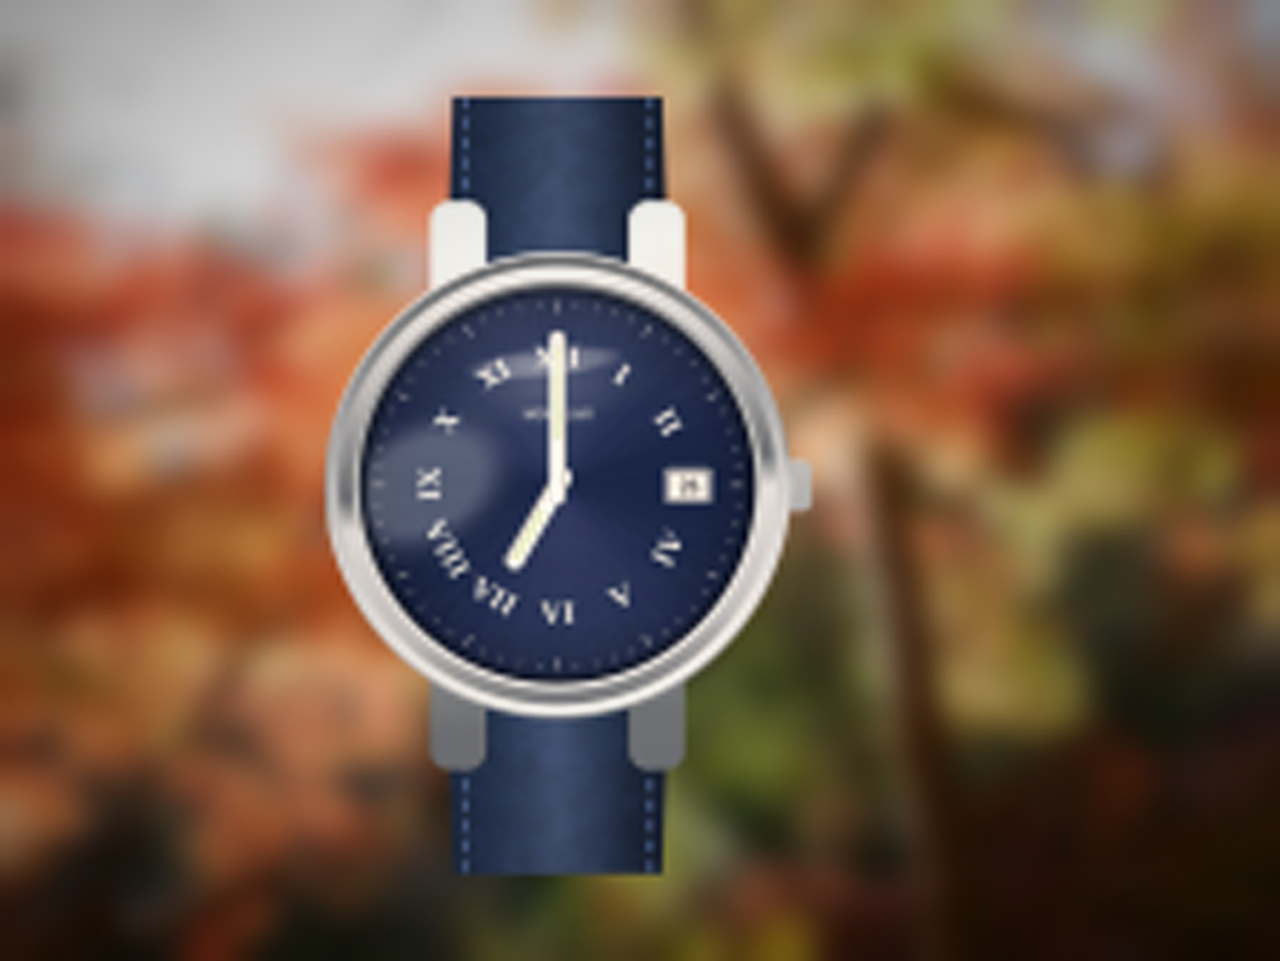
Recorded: 7:00
